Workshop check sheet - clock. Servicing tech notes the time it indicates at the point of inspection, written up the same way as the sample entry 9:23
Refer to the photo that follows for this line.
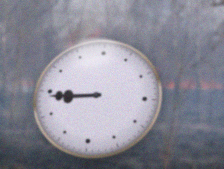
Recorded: 8:44
